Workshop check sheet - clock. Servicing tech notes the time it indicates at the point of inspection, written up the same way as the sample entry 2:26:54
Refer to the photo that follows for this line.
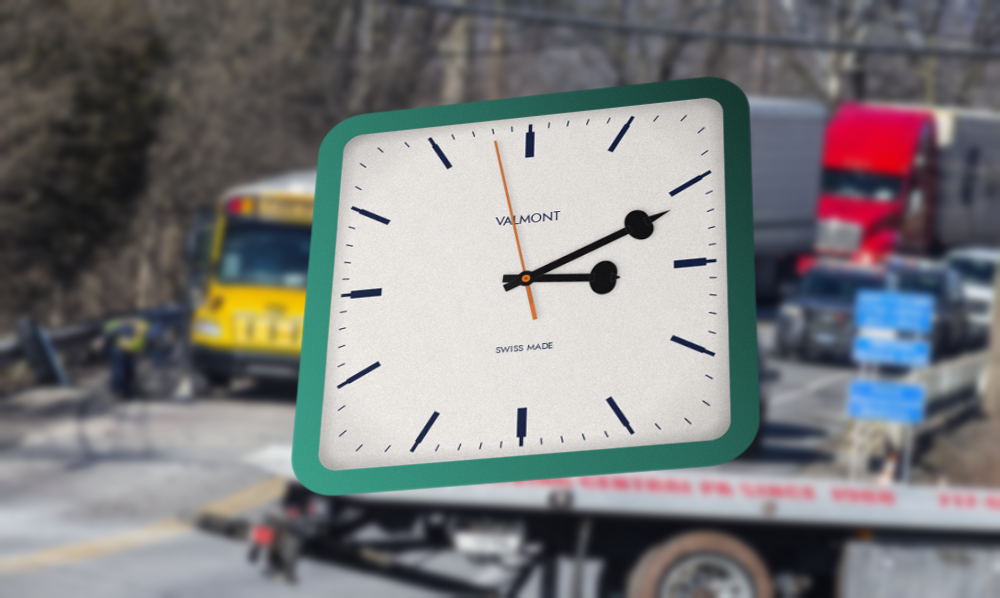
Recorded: 3:10:58
